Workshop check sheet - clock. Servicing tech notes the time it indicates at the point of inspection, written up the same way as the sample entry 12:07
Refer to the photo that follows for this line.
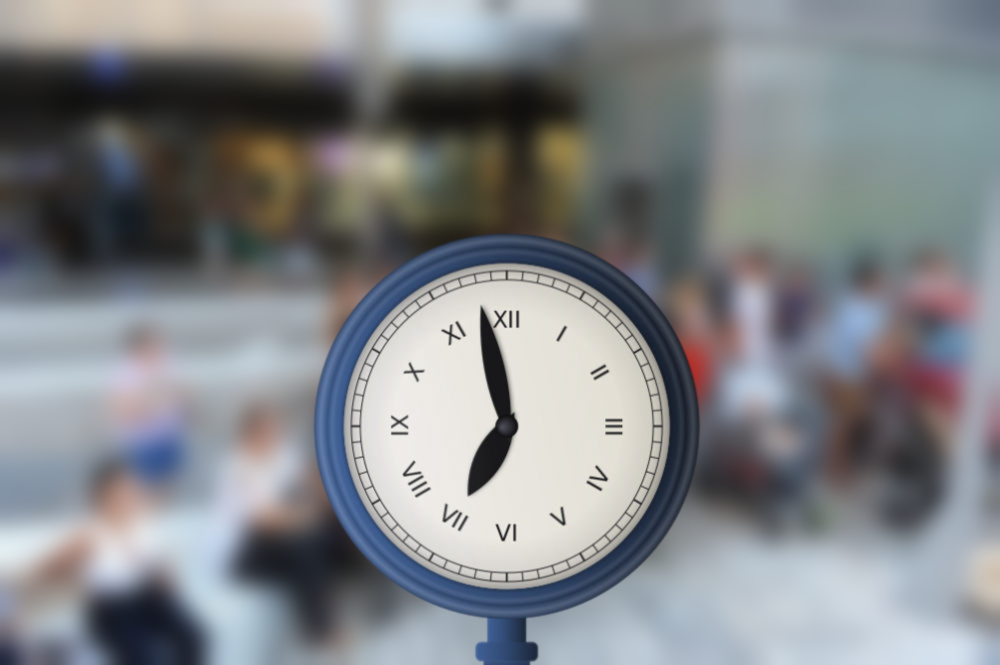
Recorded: 6:58
